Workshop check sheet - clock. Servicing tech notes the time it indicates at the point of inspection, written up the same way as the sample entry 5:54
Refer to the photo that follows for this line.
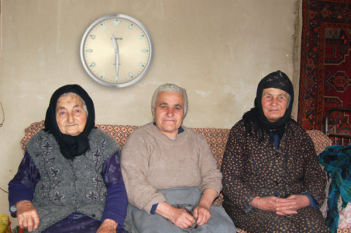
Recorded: 11:30
